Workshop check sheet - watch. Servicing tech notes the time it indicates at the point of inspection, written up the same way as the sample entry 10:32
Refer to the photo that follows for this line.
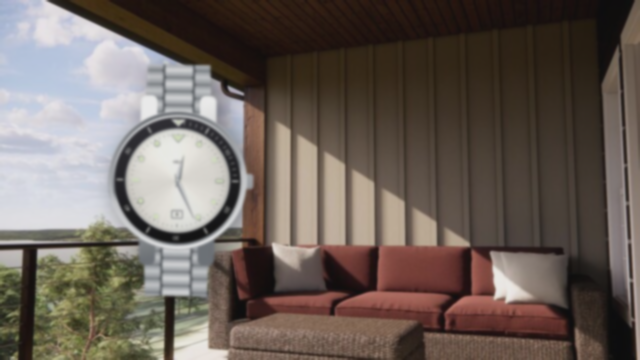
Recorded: 12:26
